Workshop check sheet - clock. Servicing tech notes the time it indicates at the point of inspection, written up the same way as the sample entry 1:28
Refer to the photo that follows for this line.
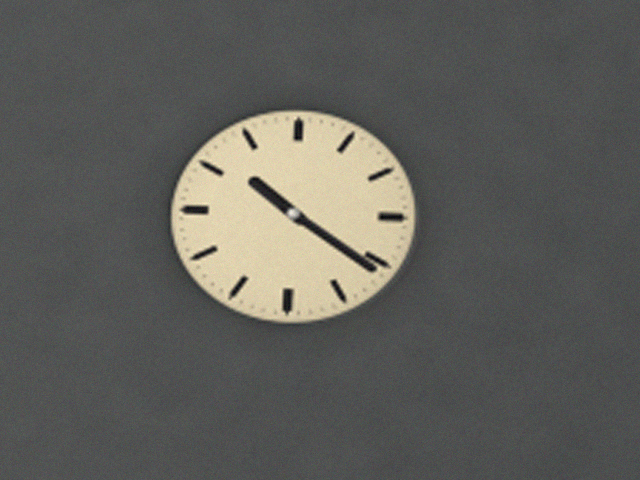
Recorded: 10:21
